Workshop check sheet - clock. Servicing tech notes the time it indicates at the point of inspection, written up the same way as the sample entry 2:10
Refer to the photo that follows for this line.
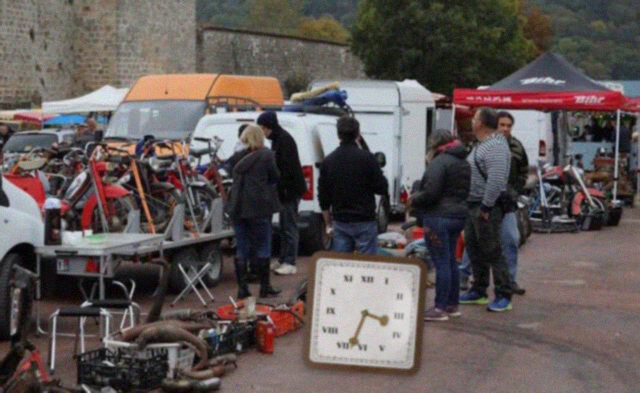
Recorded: 3:33
